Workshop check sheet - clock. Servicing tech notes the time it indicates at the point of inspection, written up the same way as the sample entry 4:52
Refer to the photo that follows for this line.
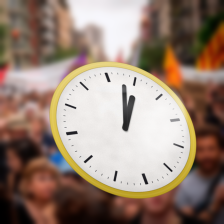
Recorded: 1:03
